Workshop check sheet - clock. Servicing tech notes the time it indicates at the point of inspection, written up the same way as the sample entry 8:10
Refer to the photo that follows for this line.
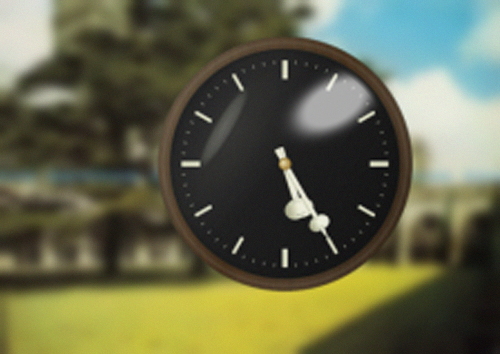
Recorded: 5:25
